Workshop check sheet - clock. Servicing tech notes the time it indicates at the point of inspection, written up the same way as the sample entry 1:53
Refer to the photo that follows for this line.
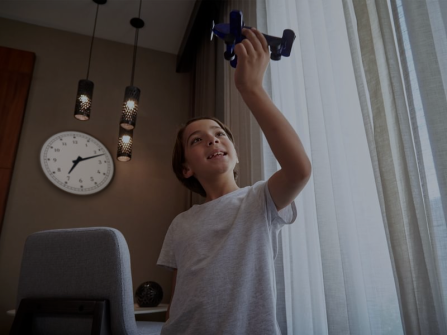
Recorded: 7:12
